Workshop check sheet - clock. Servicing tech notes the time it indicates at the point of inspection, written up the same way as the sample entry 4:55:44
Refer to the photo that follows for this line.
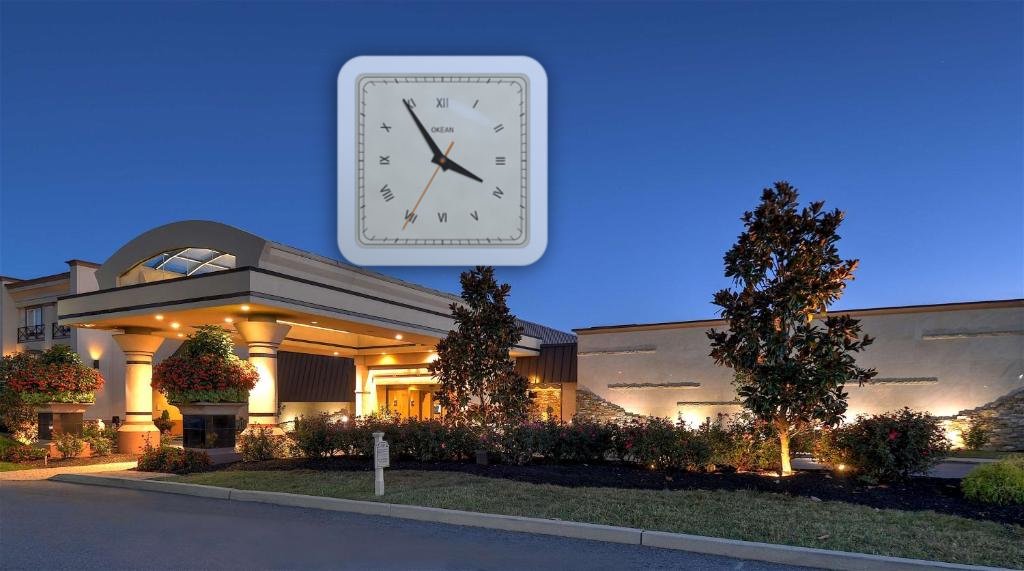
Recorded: 3:54:35
